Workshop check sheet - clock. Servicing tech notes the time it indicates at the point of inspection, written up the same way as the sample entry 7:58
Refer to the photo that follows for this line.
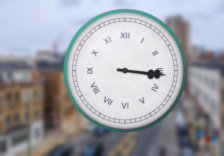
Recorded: 3:16
